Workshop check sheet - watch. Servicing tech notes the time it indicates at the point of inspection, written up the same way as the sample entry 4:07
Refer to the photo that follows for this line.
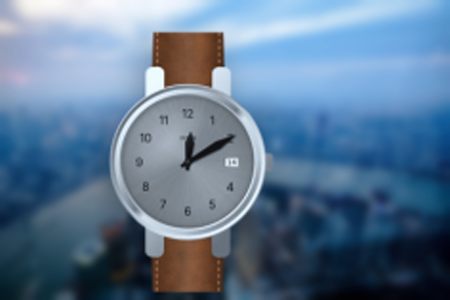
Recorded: 12:10
